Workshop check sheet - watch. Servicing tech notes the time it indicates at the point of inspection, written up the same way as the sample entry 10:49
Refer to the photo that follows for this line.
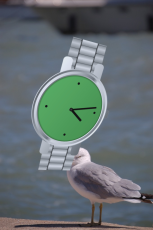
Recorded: 4:13
